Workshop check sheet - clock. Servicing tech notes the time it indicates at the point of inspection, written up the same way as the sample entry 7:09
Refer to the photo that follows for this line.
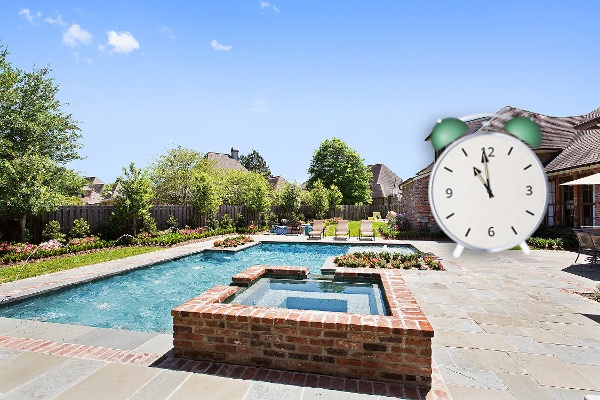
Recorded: 10:59
